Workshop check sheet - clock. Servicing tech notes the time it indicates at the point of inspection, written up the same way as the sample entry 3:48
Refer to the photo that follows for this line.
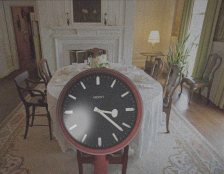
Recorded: 3:22
